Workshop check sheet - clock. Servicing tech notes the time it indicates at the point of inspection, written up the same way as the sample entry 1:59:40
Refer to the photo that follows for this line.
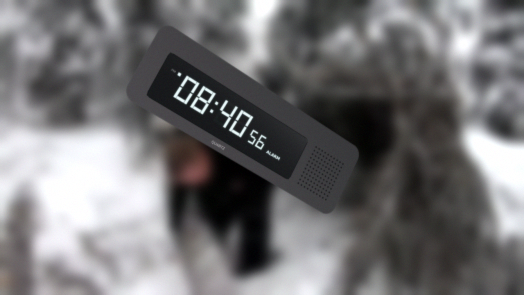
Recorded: 8:40:56
